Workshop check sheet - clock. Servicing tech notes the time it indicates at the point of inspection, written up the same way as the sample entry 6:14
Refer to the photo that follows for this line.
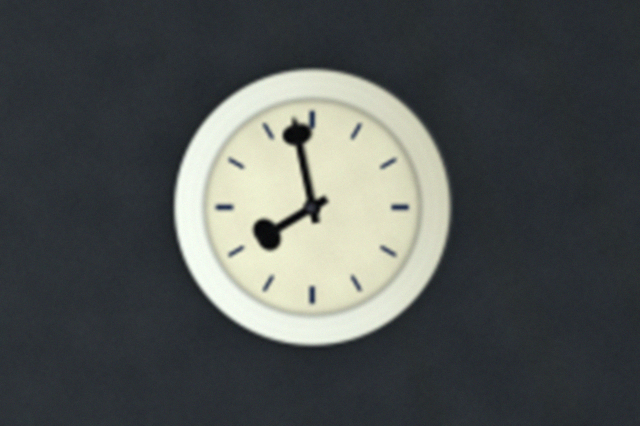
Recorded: 7:58
